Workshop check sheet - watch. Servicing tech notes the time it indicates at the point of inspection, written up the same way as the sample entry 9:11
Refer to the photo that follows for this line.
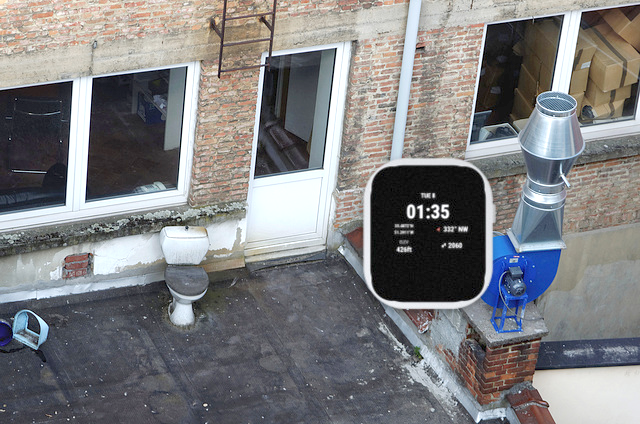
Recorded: 1:35
